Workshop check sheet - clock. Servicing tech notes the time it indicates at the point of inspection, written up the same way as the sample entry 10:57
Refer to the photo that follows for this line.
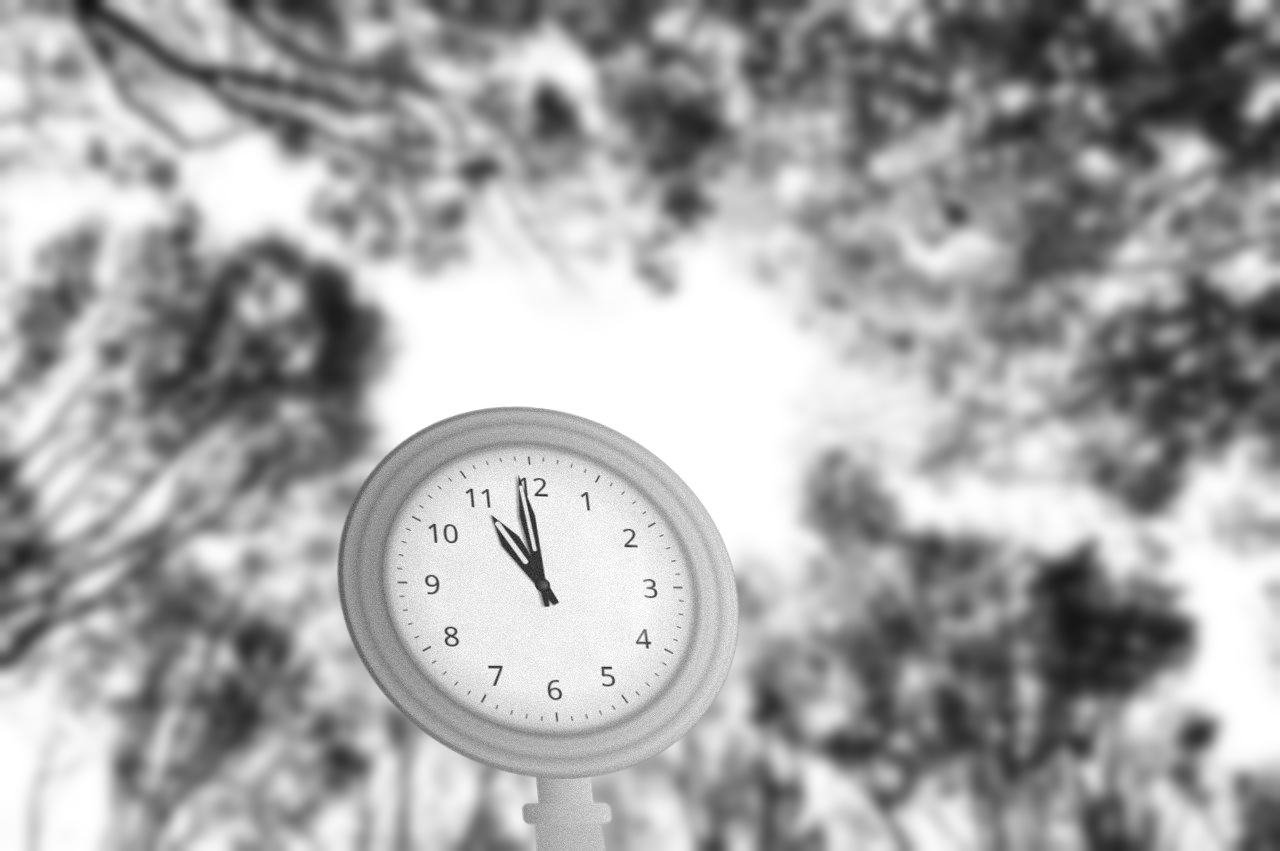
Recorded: 10:59
